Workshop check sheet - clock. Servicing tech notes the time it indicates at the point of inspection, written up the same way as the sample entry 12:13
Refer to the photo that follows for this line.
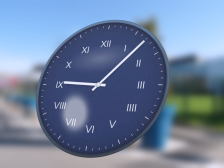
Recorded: 9:07
